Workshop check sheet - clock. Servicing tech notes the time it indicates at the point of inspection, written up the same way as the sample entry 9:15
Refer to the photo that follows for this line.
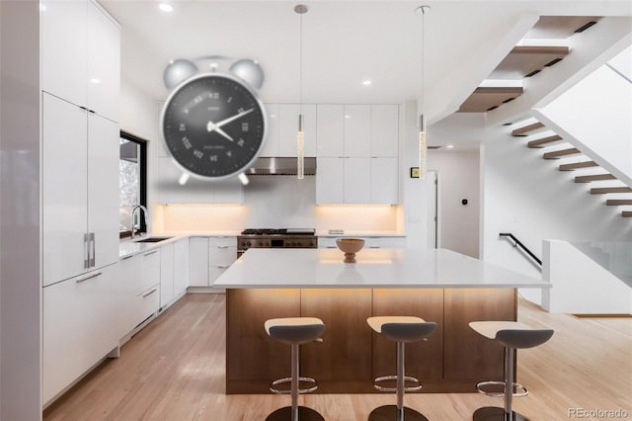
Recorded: 4:11
